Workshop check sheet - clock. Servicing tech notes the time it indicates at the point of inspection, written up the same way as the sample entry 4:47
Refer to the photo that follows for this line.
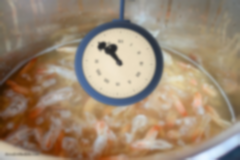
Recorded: 10:52
